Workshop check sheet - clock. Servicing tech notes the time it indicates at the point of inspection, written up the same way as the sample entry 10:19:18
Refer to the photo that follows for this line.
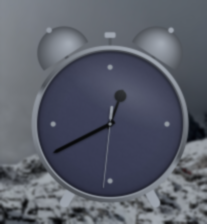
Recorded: 12:40:31
